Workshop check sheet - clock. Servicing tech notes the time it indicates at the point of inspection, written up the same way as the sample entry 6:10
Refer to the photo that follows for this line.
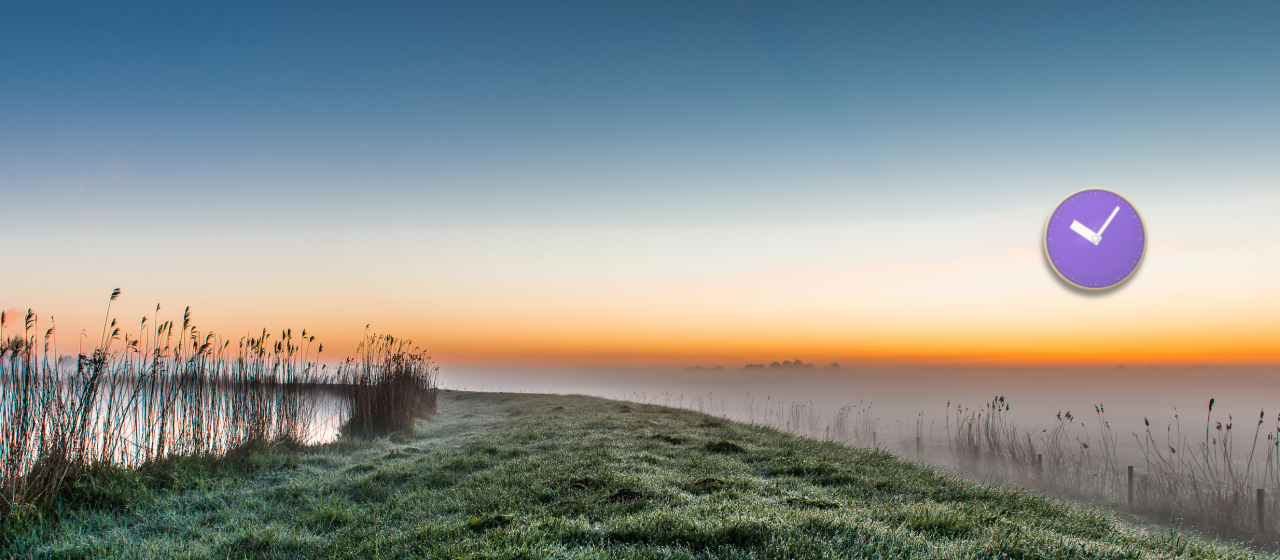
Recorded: 10:06
